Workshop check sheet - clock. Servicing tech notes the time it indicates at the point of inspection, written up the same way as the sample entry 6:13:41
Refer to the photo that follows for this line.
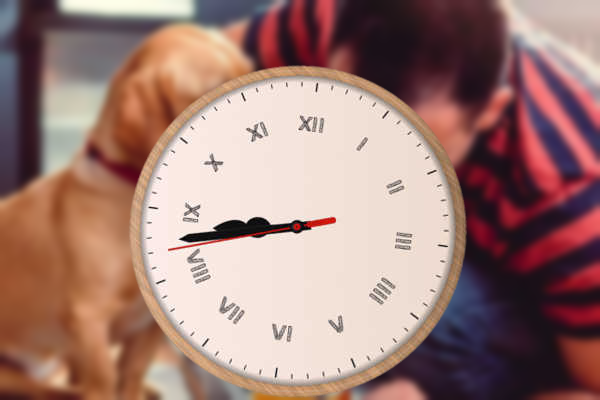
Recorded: 8:42:42
